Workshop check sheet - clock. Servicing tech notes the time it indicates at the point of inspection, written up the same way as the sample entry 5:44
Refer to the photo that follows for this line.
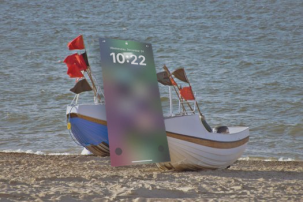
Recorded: 10:22
